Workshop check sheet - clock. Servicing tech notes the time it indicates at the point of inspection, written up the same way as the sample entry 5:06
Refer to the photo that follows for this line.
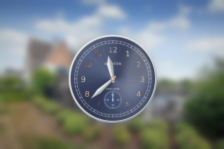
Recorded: 11:38
